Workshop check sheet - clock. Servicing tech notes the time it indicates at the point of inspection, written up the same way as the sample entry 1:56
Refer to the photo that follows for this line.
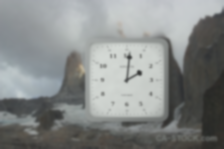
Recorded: 2:01
